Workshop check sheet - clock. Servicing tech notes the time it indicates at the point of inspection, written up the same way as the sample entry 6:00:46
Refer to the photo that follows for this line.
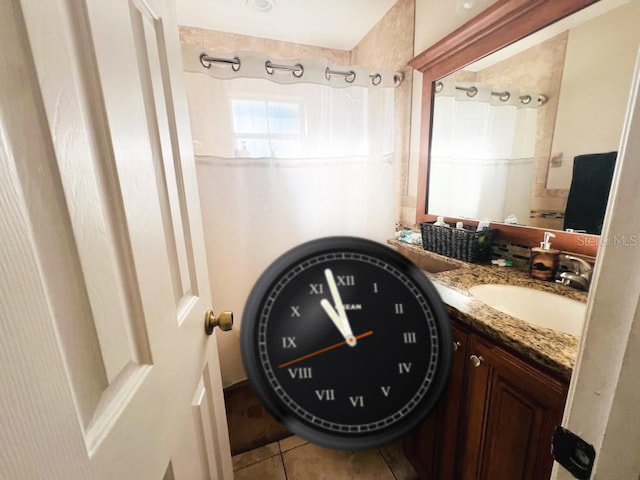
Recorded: 10:57:42
